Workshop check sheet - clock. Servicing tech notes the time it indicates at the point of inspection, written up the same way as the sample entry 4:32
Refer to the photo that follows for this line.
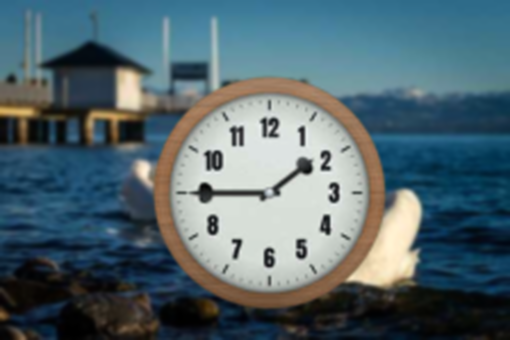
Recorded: 1:45
